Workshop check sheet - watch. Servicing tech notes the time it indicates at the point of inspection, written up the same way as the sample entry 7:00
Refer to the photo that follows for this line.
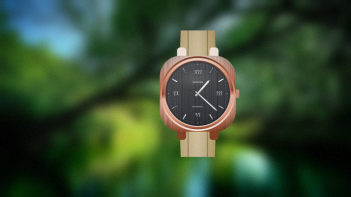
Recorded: 1:22
